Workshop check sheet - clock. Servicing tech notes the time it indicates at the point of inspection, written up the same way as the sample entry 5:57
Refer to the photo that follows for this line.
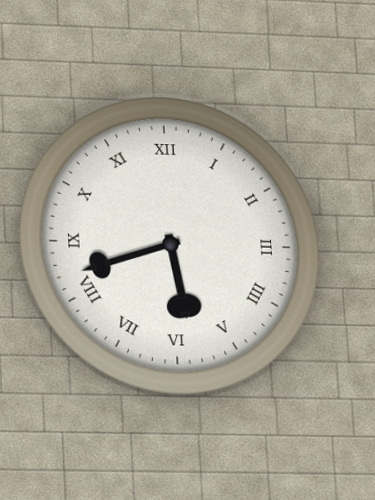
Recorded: 5:42
